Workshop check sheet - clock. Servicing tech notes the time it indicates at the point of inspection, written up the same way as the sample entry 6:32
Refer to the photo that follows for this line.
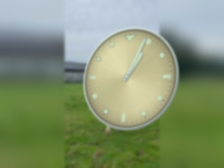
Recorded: 1:04
